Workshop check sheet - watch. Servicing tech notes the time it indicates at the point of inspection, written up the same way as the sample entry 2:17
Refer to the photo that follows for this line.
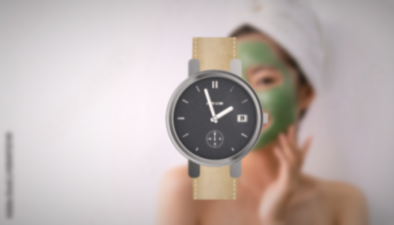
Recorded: 1:57
